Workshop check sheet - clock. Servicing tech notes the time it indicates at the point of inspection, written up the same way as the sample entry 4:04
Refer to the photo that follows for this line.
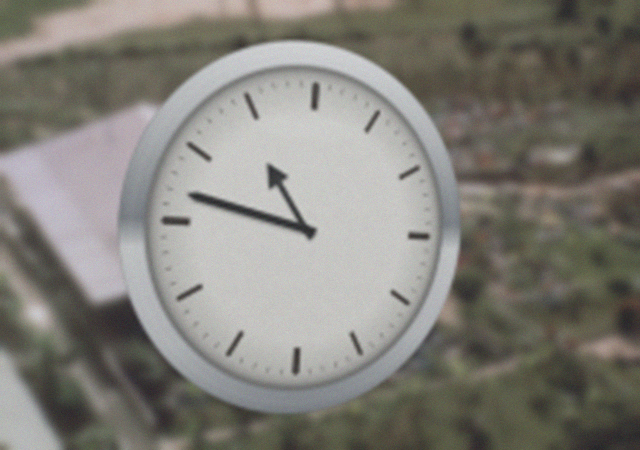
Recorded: 10:47
